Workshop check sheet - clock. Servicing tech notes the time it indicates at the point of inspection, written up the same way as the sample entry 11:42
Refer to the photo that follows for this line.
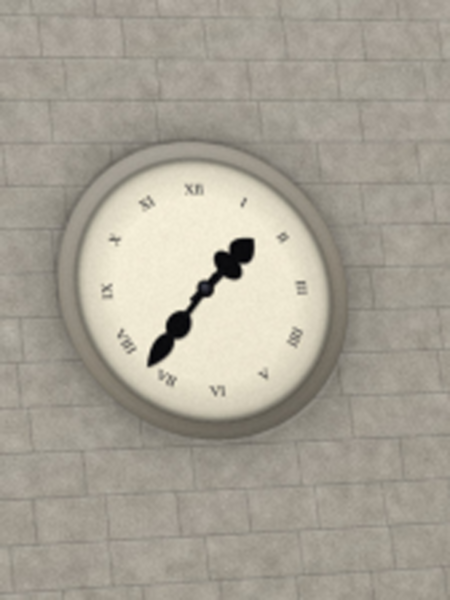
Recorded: 1:37
